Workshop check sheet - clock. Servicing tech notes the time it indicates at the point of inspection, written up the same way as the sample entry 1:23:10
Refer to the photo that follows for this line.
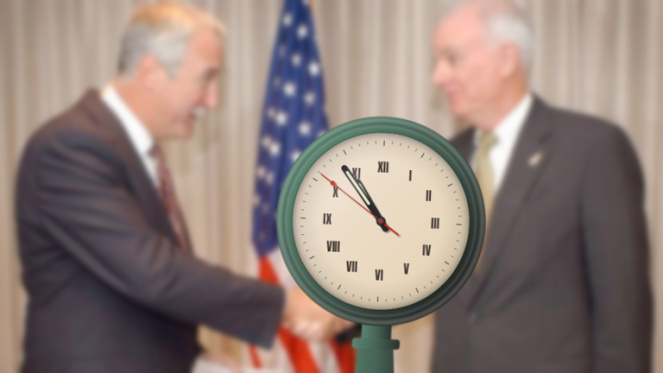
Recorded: 10:53:51
